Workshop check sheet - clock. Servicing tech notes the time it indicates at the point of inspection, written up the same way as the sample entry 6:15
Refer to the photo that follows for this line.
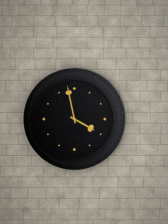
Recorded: 3:58
